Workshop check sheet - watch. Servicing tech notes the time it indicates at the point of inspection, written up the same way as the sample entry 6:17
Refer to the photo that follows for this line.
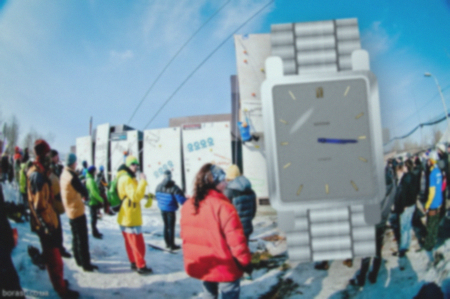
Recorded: 3:16
